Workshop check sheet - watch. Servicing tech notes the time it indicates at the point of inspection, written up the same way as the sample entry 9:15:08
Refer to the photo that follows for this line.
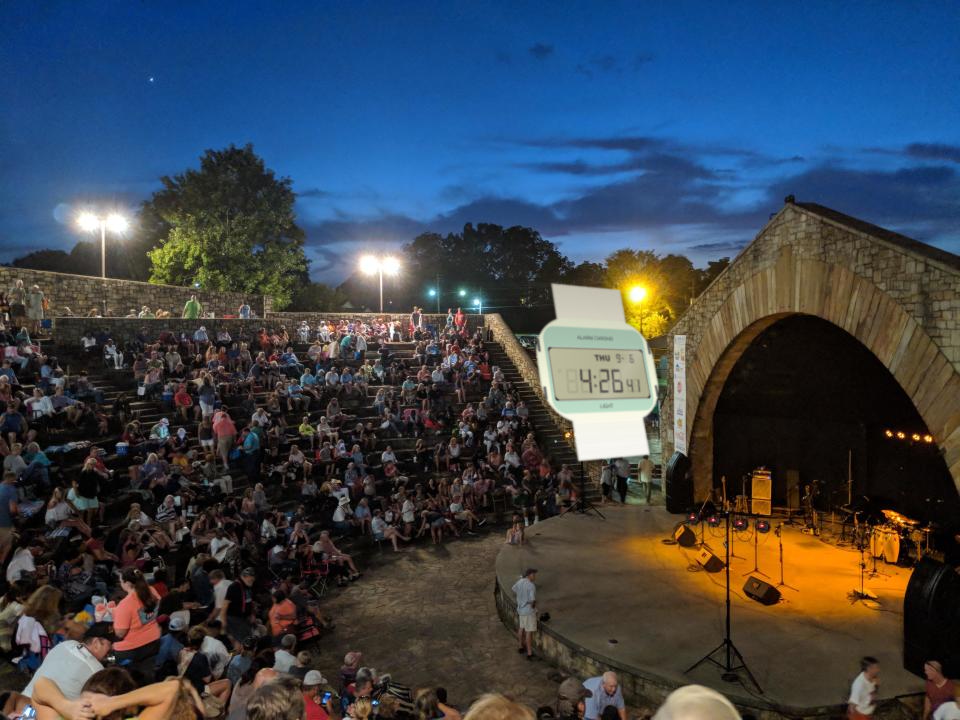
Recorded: 4:26:41
